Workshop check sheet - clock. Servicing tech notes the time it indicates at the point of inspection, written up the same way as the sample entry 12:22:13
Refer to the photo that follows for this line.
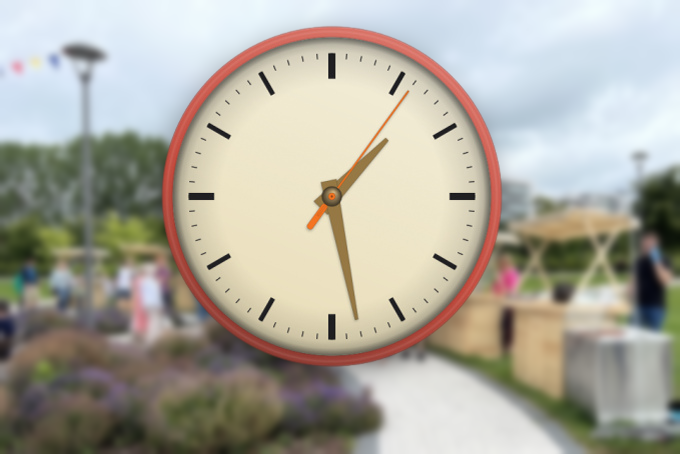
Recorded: 1:28:06
